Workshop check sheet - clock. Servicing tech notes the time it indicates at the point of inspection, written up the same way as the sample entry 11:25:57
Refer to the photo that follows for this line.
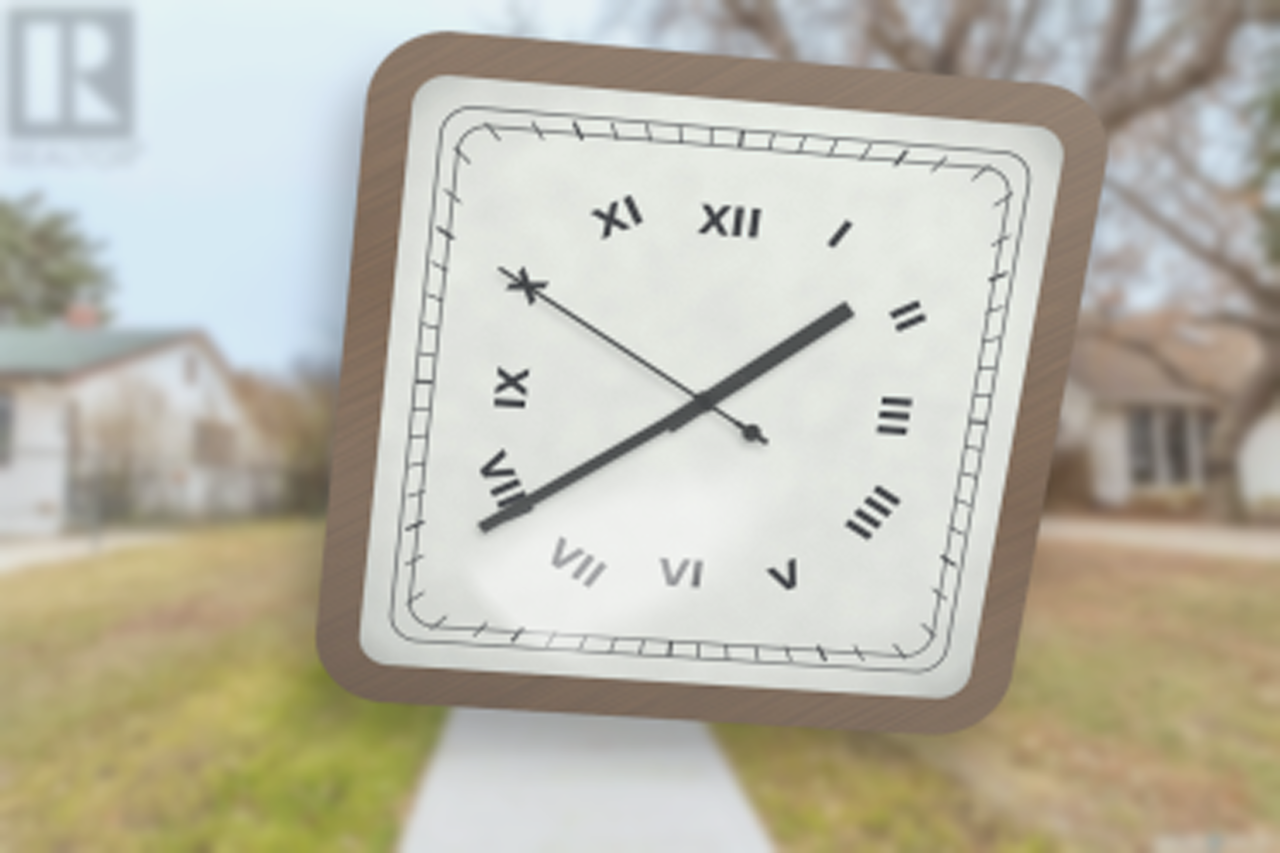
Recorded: 1:38:50
